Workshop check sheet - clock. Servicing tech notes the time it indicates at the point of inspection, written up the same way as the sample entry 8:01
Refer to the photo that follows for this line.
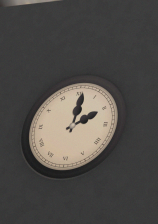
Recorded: 2:01
